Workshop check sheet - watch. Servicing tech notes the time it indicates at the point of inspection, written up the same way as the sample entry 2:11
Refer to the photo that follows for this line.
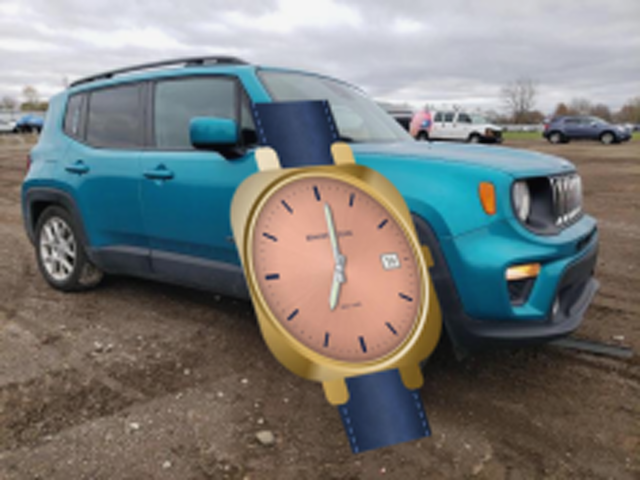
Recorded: 7:01
